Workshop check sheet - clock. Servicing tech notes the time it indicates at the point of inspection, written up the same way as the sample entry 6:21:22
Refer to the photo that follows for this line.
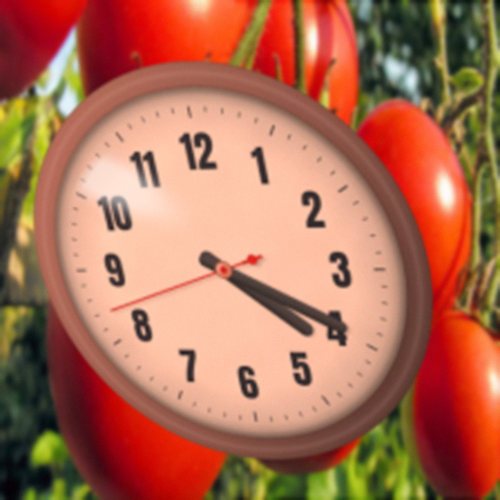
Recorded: 4:19:42
